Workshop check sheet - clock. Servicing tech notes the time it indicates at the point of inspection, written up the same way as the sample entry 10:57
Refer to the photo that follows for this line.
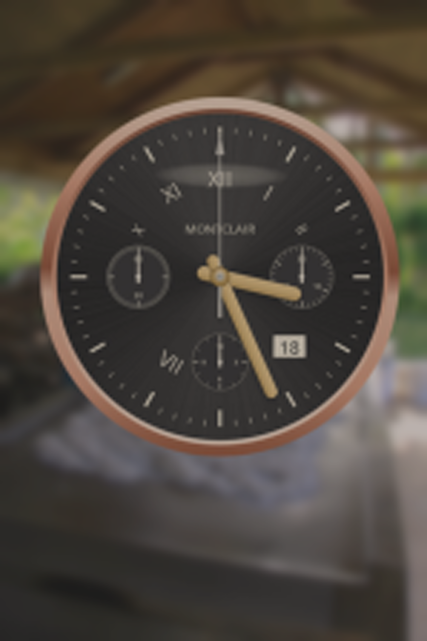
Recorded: 3:26
